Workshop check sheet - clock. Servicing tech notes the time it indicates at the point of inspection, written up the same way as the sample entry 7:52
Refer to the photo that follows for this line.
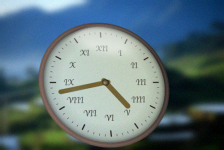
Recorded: 4:43
